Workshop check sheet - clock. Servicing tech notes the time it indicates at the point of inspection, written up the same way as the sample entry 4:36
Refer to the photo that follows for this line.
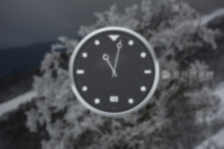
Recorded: 11:02
